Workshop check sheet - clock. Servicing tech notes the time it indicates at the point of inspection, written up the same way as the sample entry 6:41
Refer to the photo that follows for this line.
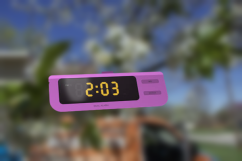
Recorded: 2:03
